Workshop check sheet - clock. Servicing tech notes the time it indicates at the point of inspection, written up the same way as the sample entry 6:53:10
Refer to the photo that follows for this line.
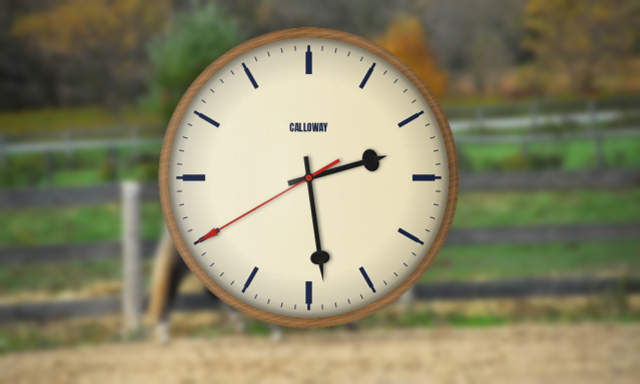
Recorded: 2:28:40
